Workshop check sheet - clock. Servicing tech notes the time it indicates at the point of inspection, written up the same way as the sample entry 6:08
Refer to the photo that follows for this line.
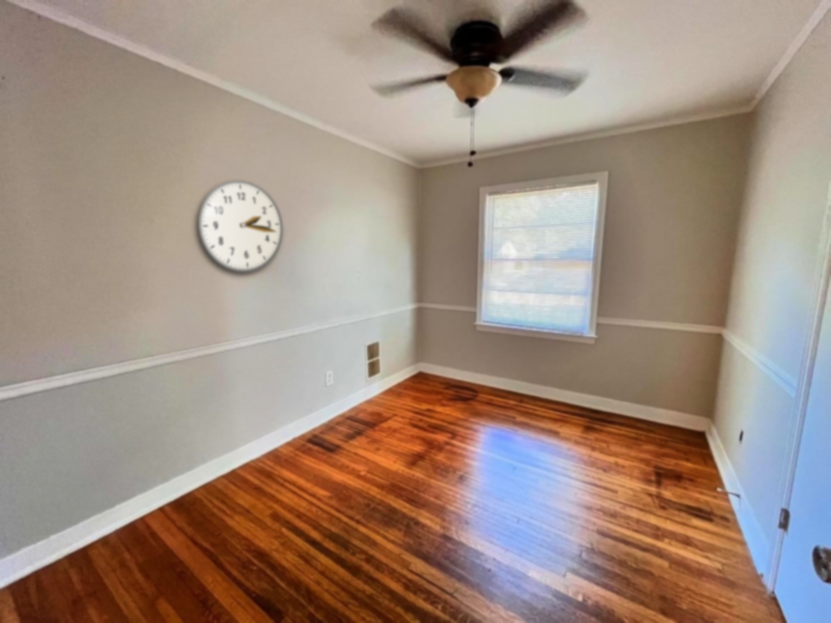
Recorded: 2:17
